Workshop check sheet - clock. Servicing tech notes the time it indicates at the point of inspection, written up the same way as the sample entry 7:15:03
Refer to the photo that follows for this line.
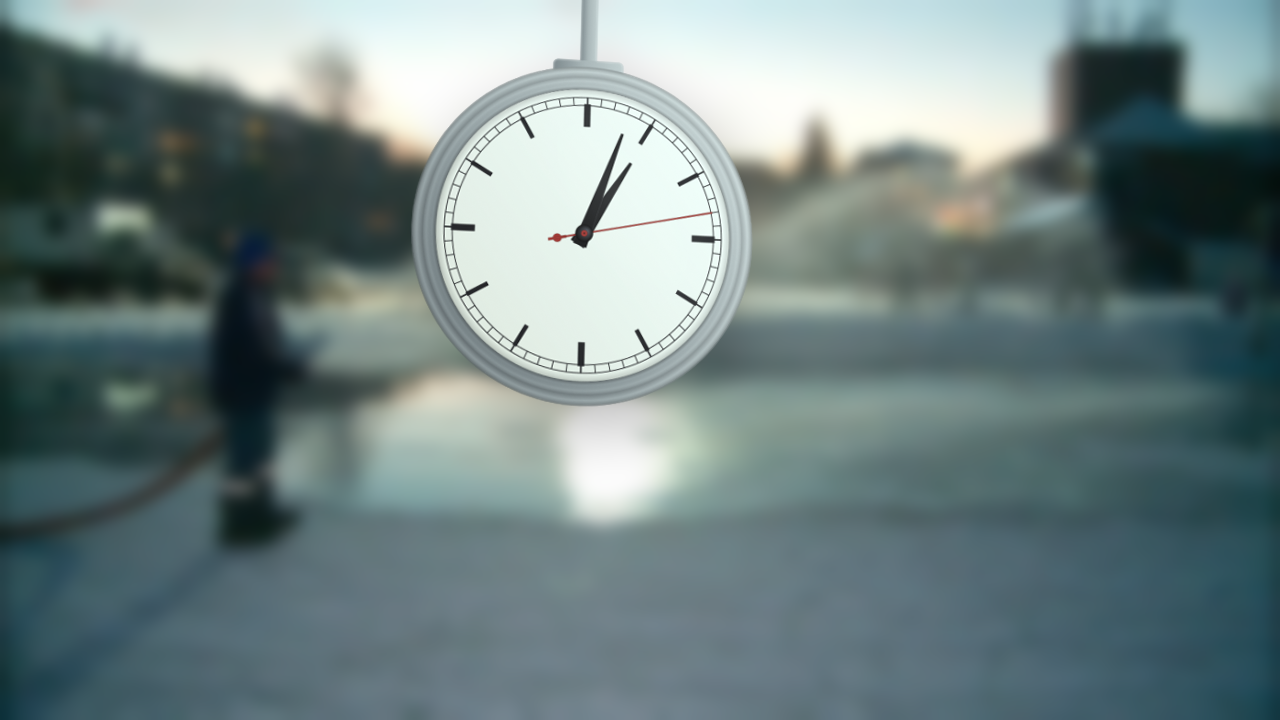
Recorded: 1:03:13
